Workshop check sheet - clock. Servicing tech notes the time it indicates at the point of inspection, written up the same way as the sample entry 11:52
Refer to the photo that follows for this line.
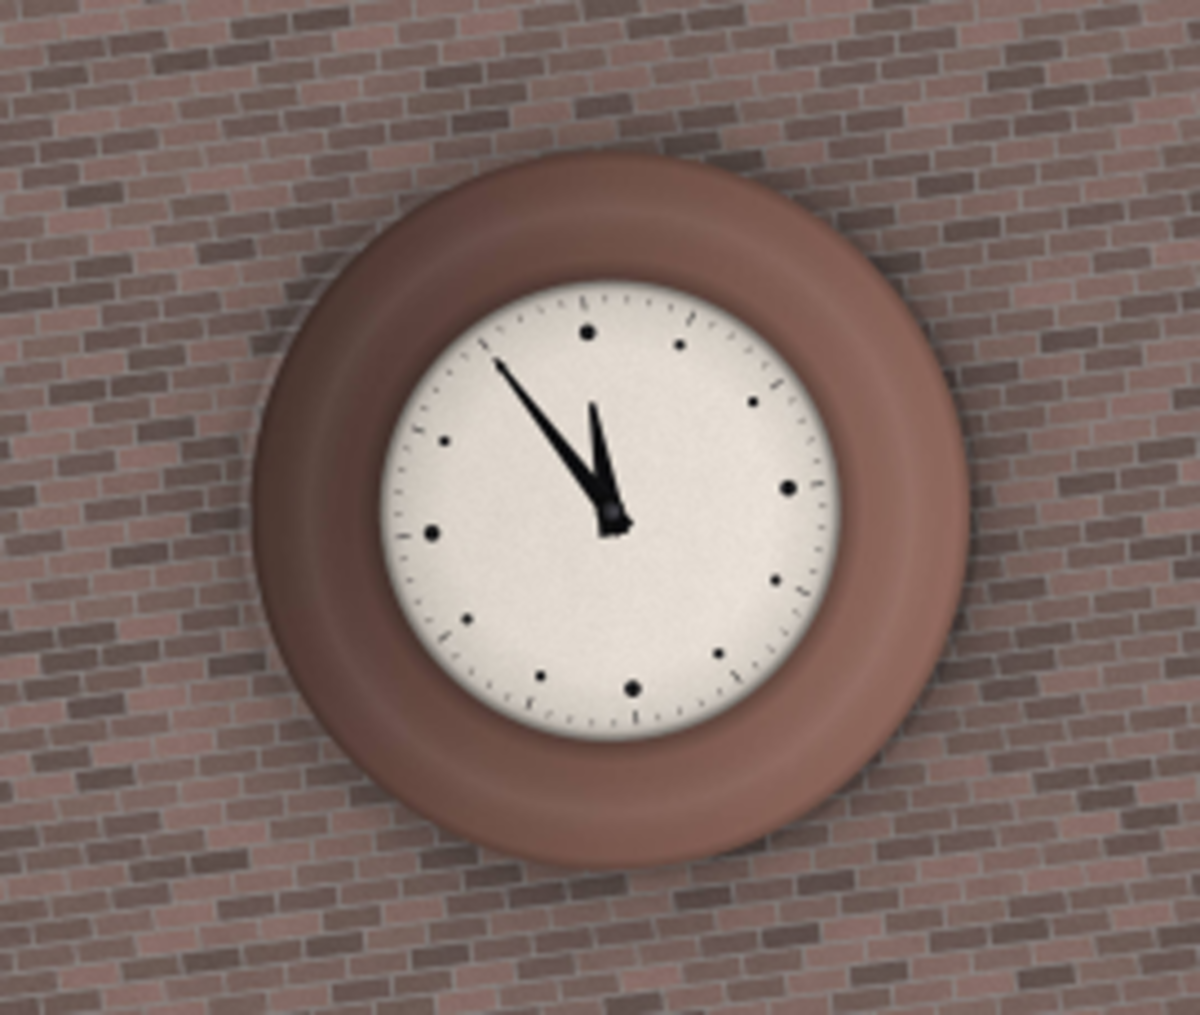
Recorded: 11:55
